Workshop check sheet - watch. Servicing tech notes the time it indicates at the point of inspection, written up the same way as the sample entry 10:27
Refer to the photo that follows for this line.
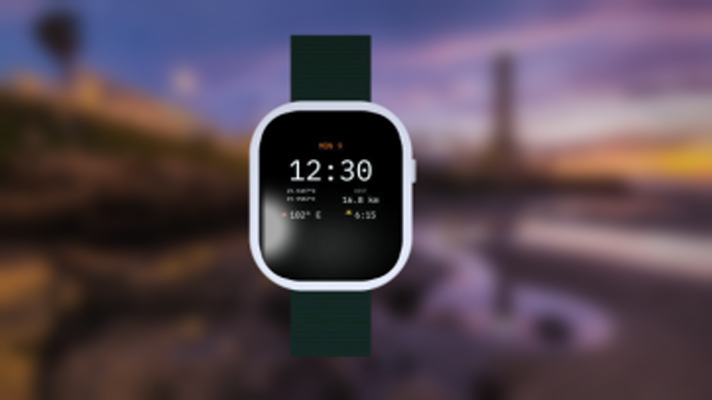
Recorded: 12:30
